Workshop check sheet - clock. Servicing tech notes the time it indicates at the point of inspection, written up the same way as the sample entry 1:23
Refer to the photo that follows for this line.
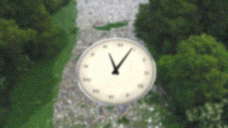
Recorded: 11:04
